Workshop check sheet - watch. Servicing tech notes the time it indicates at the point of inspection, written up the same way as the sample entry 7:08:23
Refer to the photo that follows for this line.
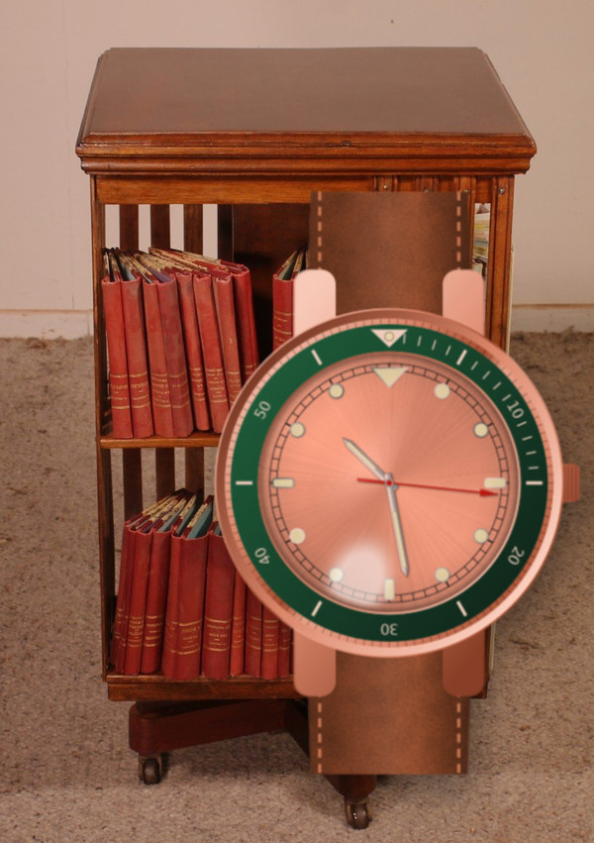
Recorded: 10:28:16
